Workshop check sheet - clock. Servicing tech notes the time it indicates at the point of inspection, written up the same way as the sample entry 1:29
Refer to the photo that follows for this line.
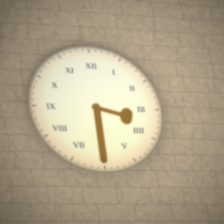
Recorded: 3:30
